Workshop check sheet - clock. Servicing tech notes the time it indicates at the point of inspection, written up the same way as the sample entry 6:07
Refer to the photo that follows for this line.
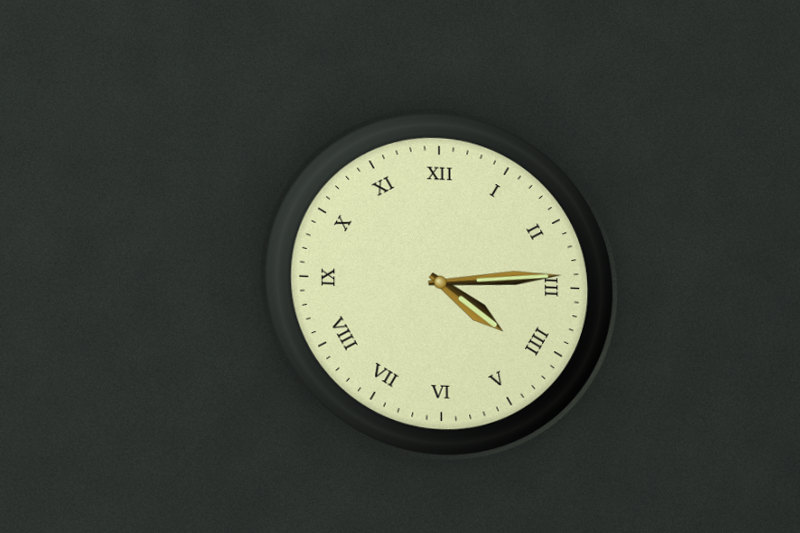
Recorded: 4:14
